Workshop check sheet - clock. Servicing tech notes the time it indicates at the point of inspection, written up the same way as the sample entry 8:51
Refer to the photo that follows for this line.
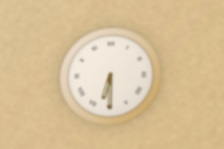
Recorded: 6:30
